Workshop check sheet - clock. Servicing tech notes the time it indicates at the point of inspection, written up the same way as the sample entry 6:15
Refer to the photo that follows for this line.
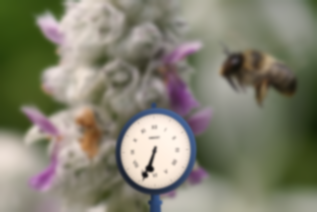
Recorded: 6:34
